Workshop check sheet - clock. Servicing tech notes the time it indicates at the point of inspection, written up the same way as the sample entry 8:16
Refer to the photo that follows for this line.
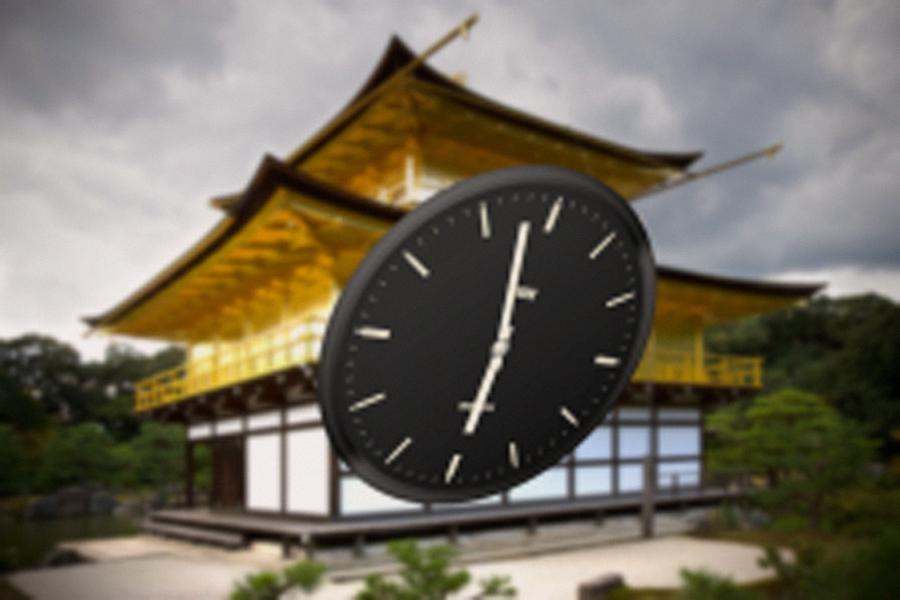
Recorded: 5:58
